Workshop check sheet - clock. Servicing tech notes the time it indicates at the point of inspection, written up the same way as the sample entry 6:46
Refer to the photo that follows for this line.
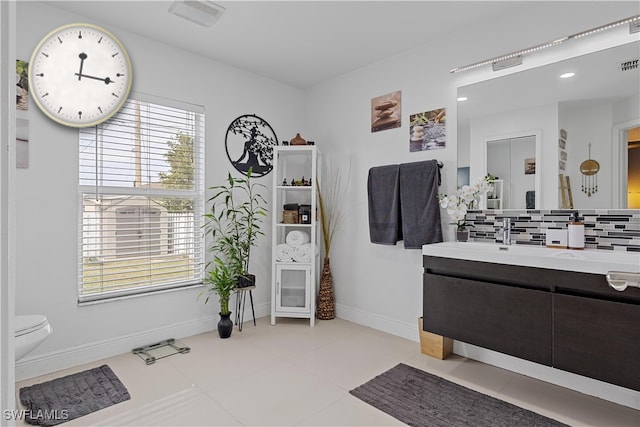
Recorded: 12:17
